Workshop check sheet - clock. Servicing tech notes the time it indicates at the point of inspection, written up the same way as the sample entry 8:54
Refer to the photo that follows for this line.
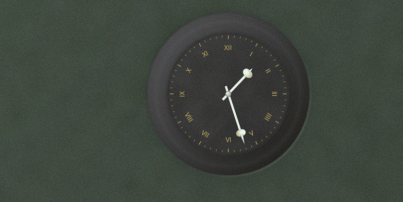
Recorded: 1:27
